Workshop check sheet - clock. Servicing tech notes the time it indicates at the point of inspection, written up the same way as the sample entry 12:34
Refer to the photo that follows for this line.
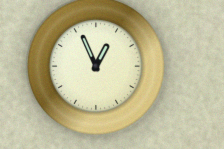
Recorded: 12:56
